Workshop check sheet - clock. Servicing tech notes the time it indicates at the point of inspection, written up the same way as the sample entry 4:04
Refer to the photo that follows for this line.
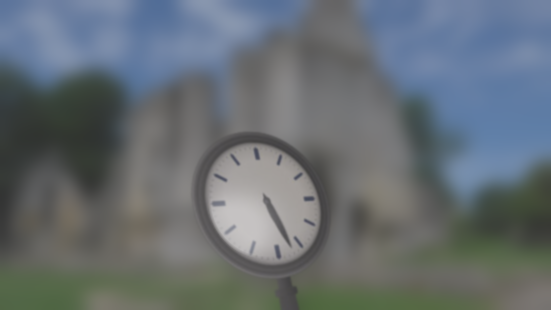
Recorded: 5:27
